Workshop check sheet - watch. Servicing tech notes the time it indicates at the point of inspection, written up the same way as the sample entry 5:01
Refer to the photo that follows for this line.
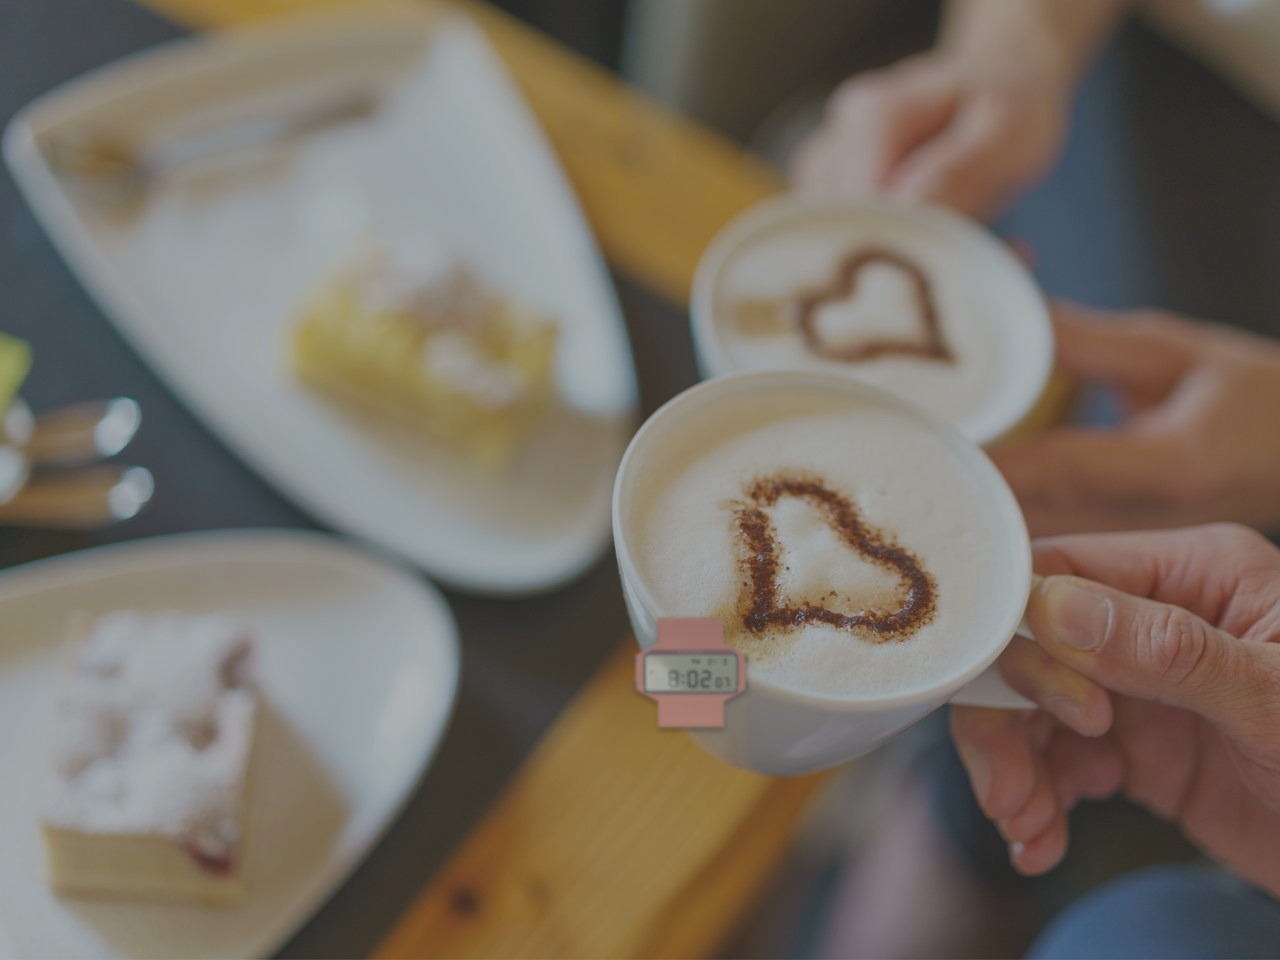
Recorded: 8:02
